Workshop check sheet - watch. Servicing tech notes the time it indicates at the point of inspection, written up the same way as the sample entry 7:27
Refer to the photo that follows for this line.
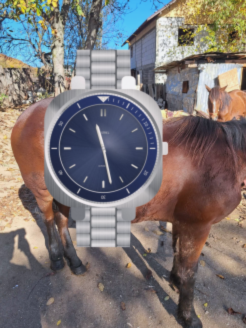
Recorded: 11:28
